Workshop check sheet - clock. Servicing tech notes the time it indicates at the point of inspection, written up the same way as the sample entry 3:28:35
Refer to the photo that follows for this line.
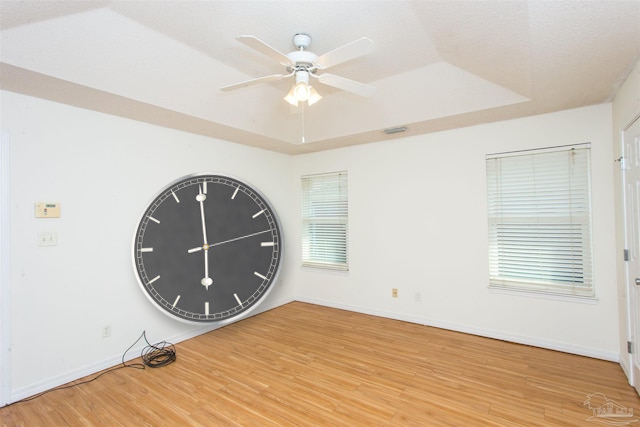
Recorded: 5:59:13
